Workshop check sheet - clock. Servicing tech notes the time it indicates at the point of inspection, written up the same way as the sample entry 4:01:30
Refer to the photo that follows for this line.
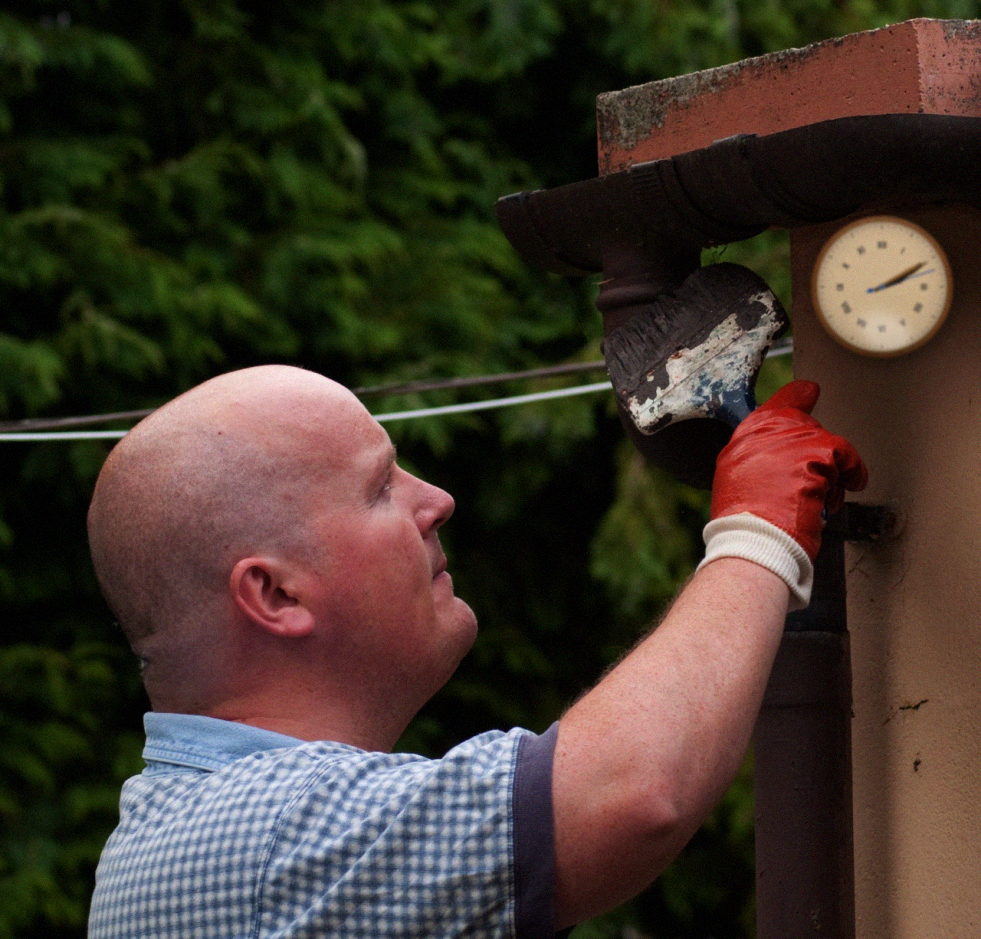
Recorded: 2:10:12
